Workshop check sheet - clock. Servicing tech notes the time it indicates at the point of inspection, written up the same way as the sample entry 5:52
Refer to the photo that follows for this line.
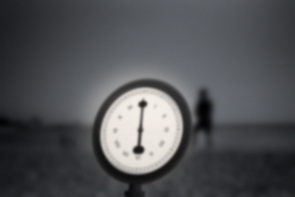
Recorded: 6:00
